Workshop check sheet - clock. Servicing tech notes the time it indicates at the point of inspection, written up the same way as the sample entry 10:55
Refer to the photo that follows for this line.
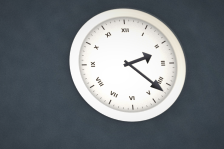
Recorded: 2:22
